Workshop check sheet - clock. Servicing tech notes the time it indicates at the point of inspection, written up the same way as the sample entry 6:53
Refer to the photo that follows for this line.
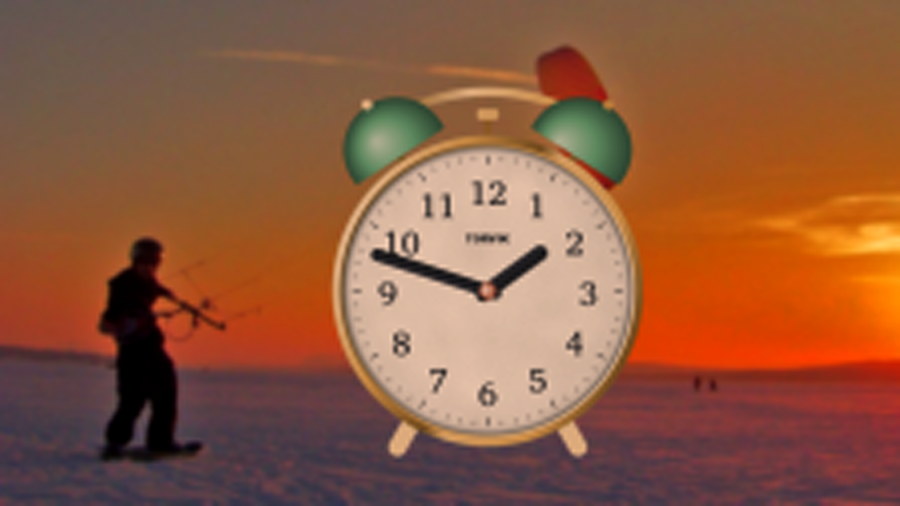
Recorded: 1:48
